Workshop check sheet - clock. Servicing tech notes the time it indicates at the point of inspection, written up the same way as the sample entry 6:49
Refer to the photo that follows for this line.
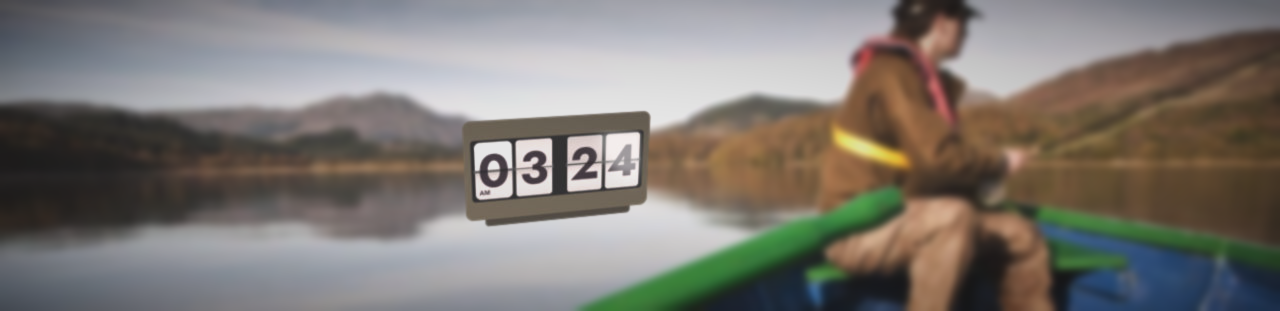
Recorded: 3:24
